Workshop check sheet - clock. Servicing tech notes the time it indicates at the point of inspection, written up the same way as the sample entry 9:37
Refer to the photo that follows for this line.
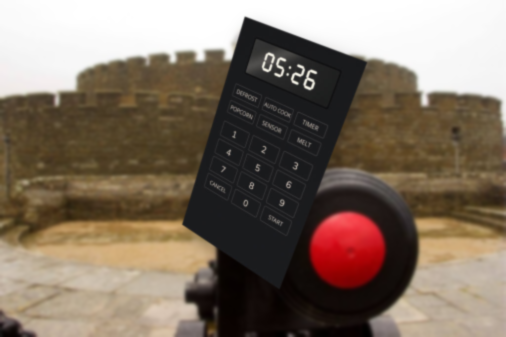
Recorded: 5:26
